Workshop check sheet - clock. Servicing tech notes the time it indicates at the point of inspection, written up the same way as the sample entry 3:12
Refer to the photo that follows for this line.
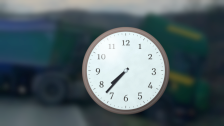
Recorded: 7:37
